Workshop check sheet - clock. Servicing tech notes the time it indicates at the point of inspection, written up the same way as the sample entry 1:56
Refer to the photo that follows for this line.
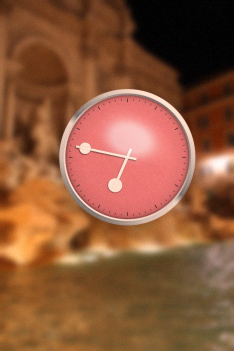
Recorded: 6:47
